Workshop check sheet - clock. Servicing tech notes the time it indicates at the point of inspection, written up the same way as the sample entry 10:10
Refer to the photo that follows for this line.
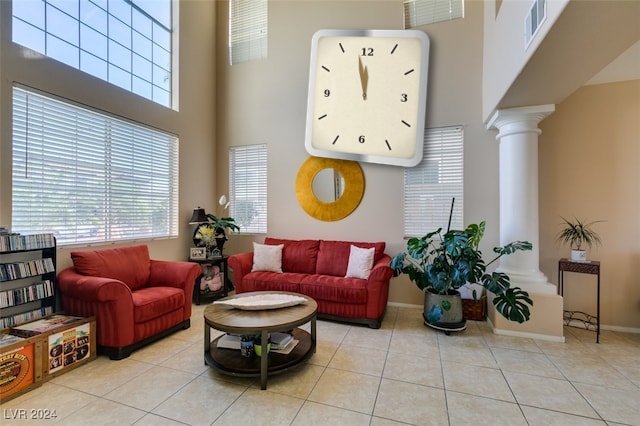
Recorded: 11:58
